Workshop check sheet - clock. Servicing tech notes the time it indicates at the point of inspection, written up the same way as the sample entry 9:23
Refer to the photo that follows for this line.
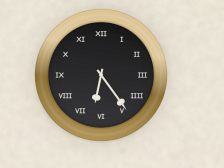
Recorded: 6:24
